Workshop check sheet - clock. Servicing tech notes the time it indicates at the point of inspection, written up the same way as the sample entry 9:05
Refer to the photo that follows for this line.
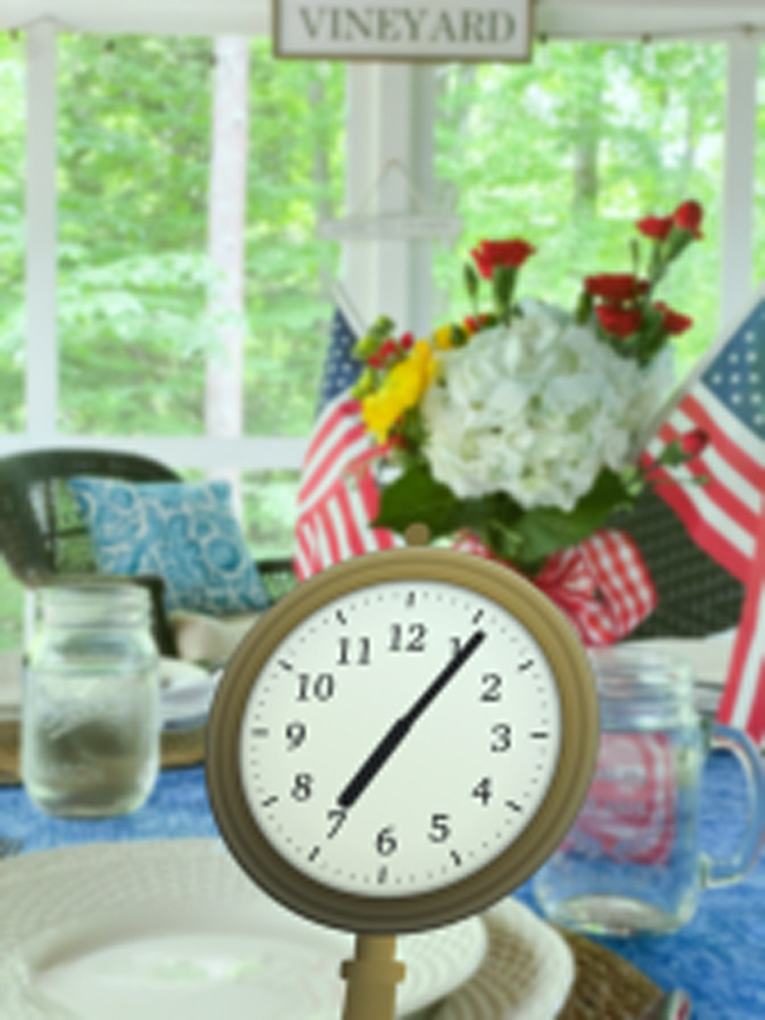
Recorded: 7:06
